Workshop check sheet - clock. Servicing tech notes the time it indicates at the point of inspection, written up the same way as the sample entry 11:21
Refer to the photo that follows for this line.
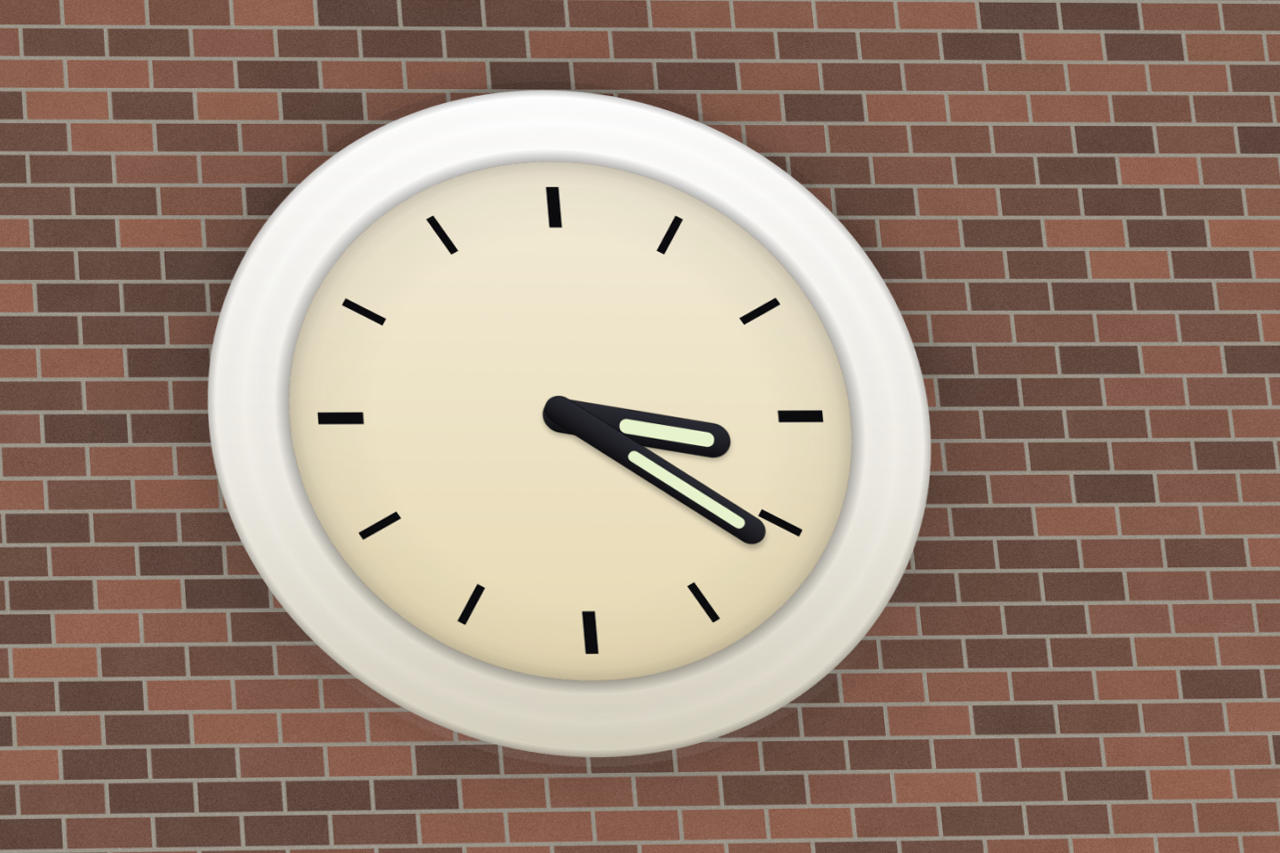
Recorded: 3:21
